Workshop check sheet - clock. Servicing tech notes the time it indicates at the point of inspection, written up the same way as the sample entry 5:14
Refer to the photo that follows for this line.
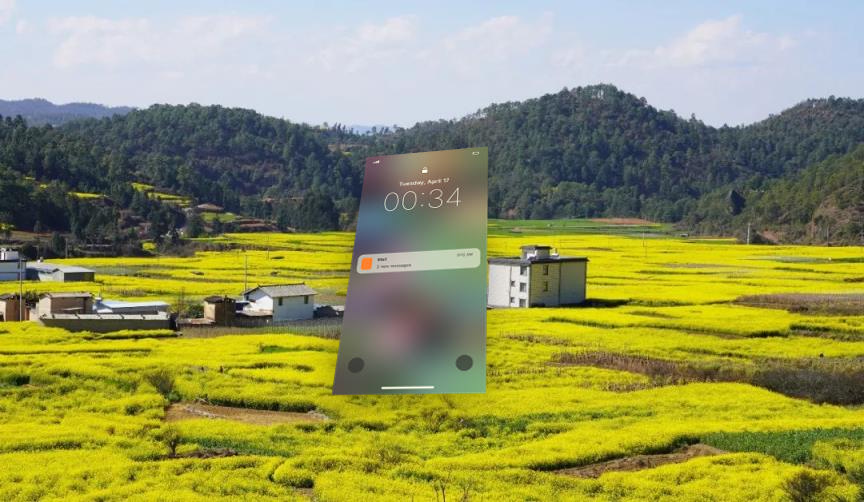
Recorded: 0:34
